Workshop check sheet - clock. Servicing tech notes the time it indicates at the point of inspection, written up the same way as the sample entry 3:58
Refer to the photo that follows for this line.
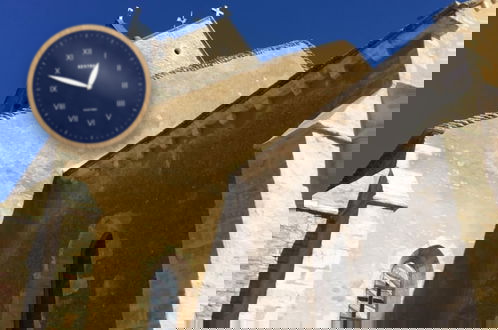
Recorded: 12:48
